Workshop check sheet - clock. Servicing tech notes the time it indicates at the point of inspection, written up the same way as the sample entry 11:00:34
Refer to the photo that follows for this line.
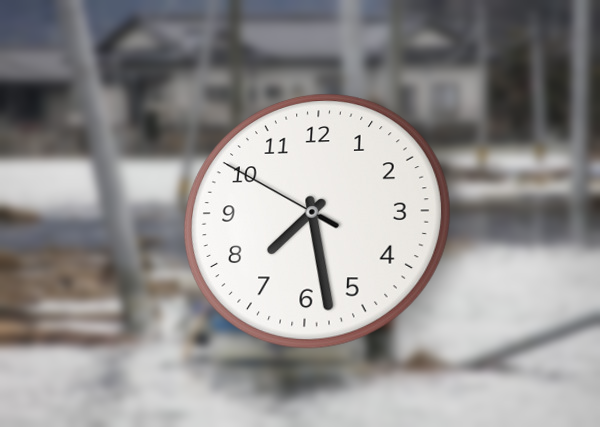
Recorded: 7:27:50
